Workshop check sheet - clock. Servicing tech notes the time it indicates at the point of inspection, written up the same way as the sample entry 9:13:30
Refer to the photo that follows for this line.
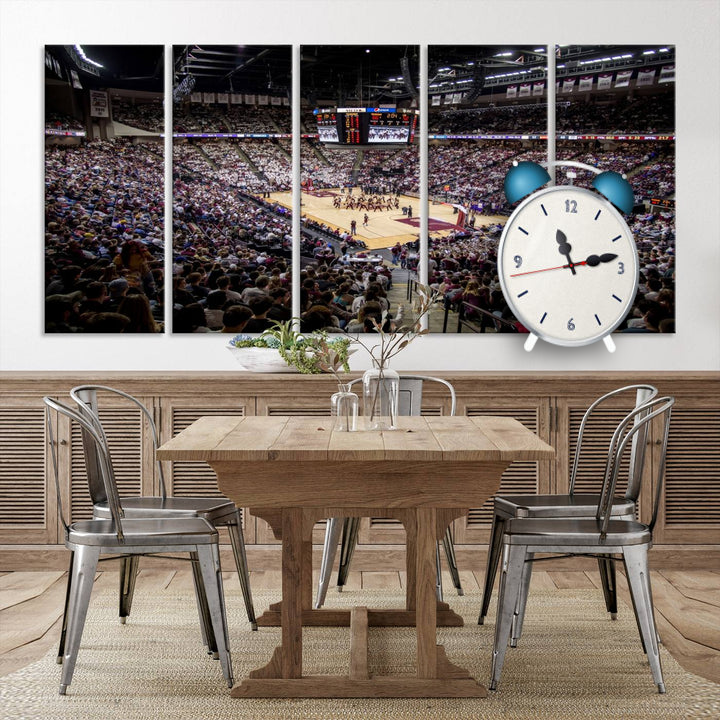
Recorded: 11:12:43
